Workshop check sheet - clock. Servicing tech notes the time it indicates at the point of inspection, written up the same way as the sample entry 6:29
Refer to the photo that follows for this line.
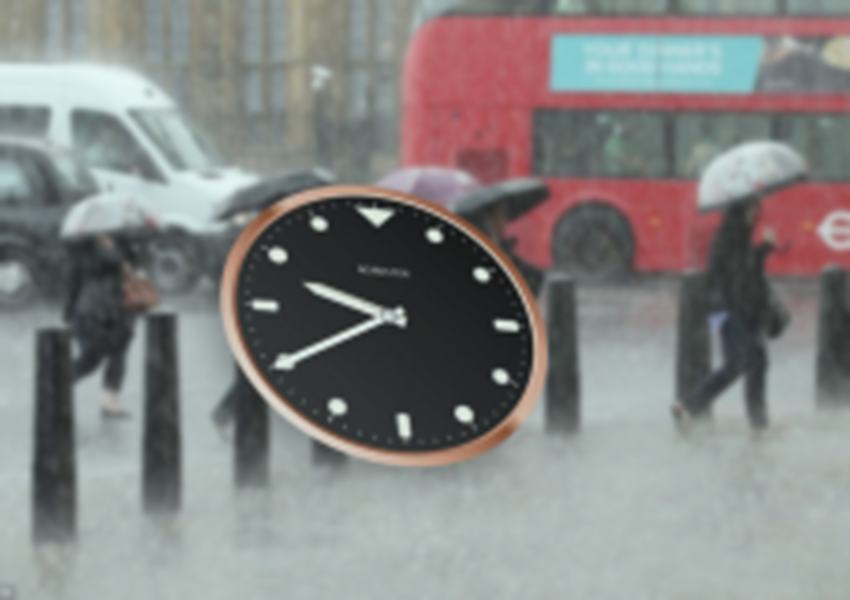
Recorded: 9:40
